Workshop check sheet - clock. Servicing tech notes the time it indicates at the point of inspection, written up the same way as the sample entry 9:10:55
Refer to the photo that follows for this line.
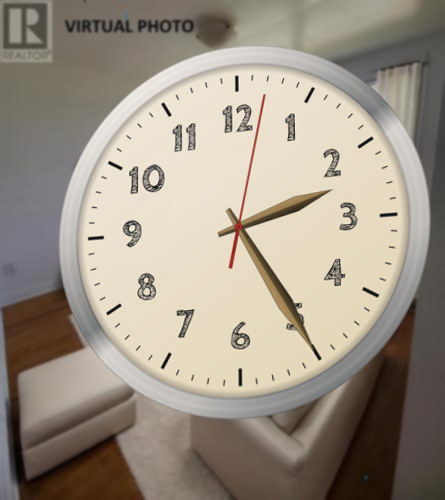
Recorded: 2:25:02
